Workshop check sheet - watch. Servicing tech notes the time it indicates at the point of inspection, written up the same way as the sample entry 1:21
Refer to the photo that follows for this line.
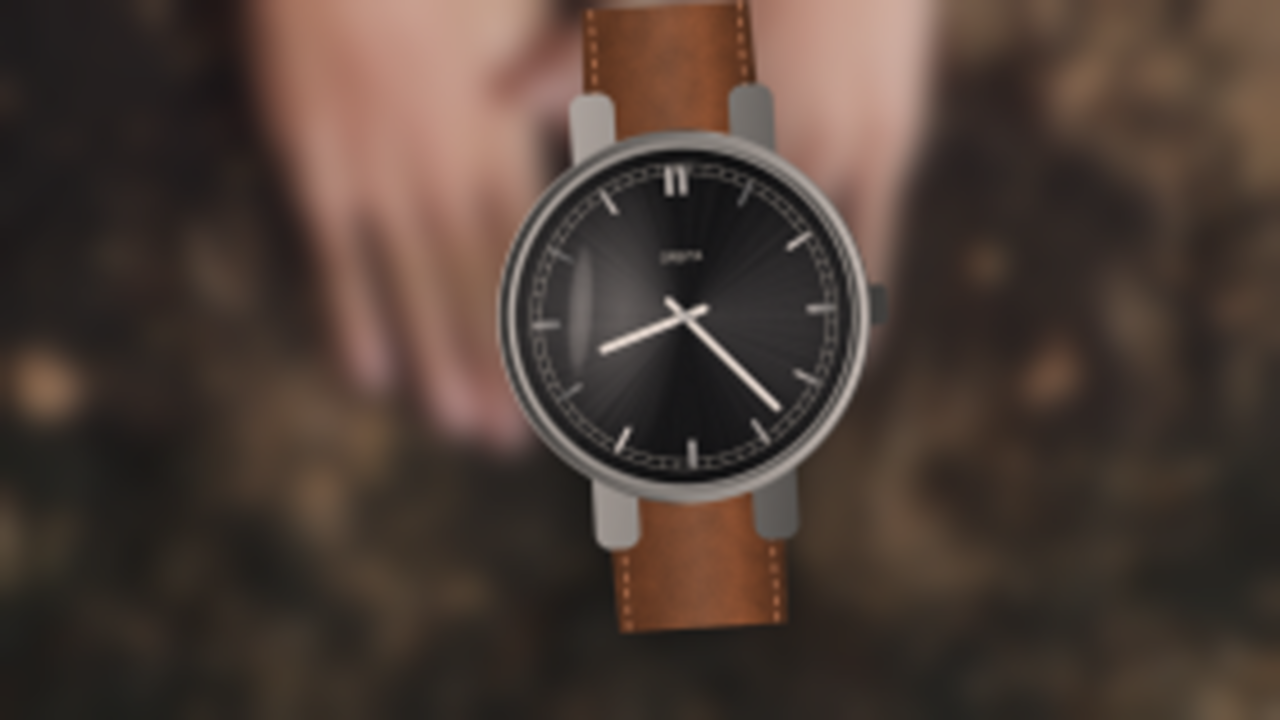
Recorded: 8:23
